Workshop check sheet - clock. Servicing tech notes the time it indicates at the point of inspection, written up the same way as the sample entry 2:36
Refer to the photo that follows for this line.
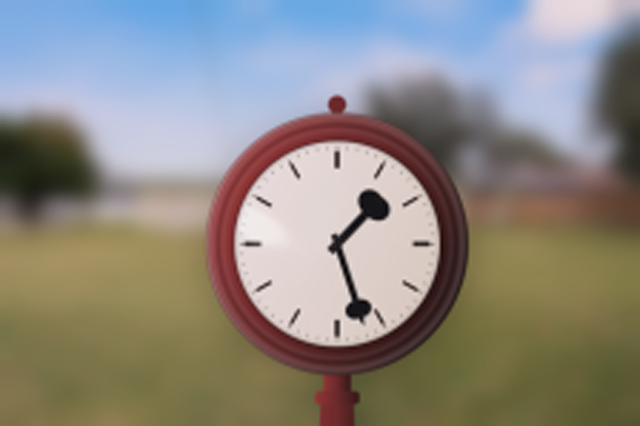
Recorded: 1:27
